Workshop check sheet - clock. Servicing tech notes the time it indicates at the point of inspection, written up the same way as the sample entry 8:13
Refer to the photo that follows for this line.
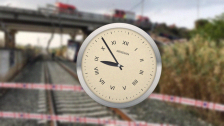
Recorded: 8:52
